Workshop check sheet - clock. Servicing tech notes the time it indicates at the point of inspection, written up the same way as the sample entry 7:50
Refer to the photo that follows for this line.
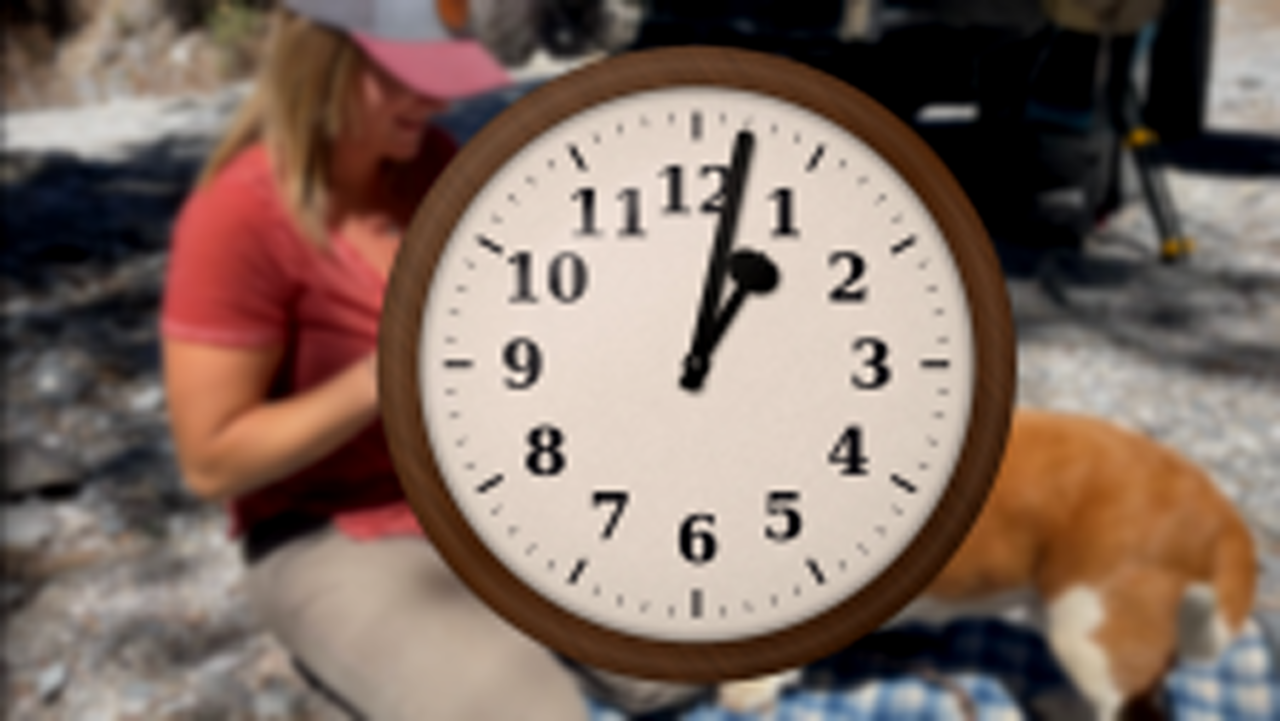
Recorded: 1:02
